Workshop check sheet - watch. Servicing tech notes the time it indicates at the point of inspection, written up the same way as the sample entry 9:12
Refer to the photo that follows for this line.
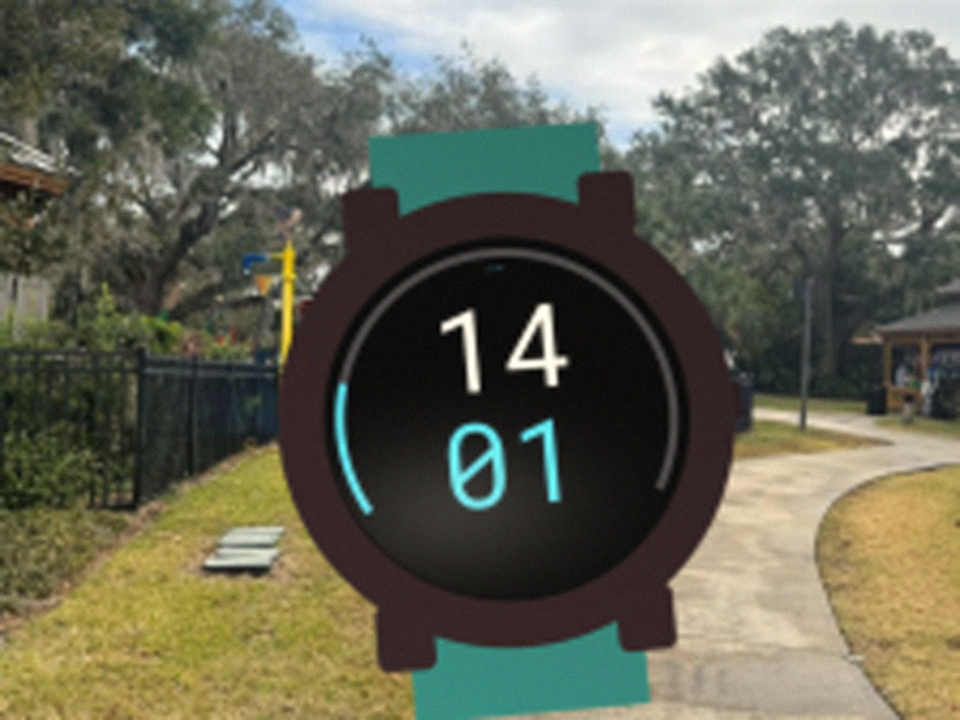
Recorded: 14:01
